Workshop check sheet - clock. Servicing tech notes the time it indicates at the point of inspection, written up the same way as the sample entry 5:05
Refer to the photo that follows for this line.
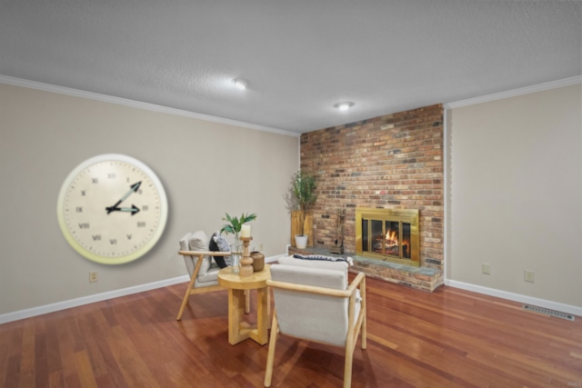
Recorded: 3:08
